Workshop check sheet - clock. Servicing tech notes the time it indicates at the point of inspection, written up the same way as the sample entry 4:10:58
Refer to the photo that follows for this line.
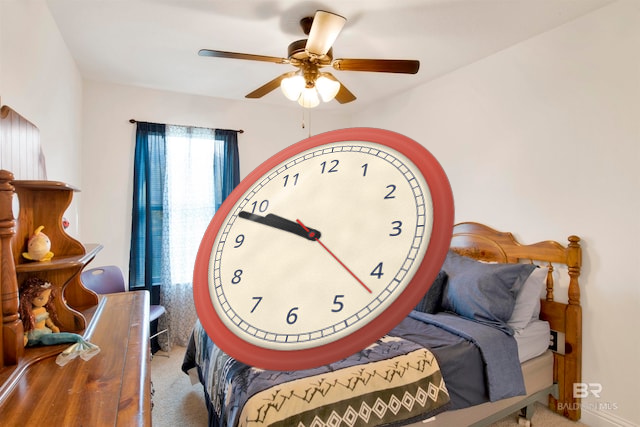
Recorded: 9:48:22
